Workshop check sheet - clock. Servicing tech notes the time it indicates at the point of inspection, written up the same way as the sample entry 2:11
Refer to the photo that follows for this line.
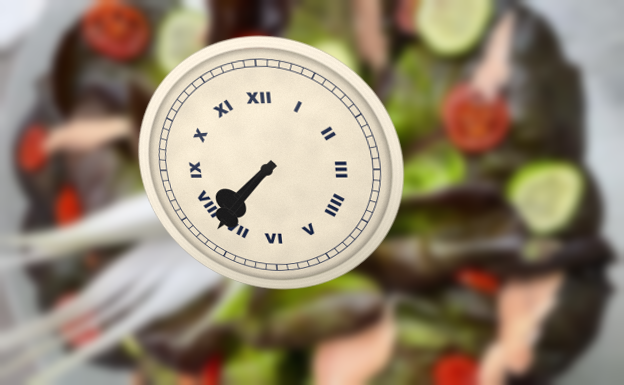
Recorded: 7:37
